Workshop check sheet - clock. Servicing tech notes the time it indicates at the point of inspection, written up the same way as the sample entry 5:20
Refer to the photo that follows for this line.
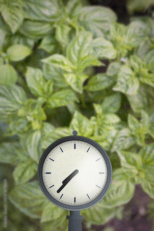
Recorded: 7:37
